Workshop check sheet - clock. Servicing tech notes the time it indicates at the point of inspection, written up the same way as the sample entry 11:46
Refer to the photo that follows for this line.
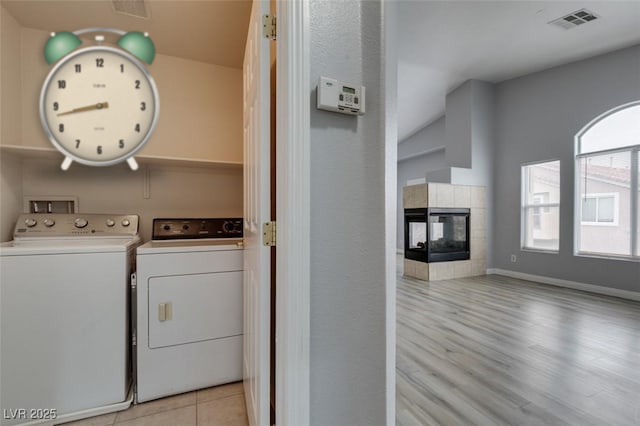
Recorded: 8:43
